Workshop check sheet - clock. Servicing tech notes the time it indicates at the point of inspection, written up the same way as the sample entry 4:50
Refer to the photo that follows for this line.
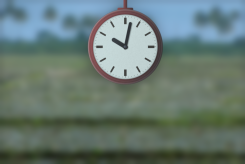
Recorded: 10:02
